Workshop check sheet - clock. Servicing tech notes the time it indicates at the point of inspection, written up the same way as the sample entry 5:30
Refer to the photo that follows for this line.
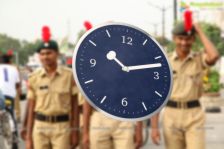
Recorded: 10:12
